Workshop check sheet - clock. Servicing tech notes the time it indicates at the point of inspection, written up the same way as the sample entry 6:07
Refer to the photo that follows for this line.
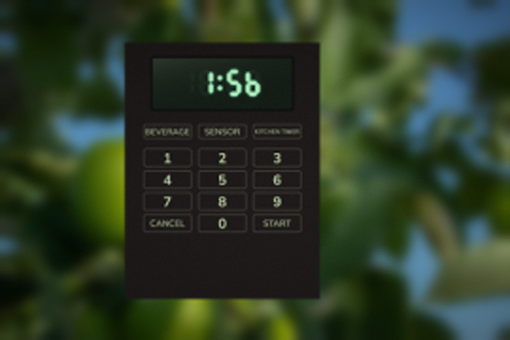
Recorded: 1:56
